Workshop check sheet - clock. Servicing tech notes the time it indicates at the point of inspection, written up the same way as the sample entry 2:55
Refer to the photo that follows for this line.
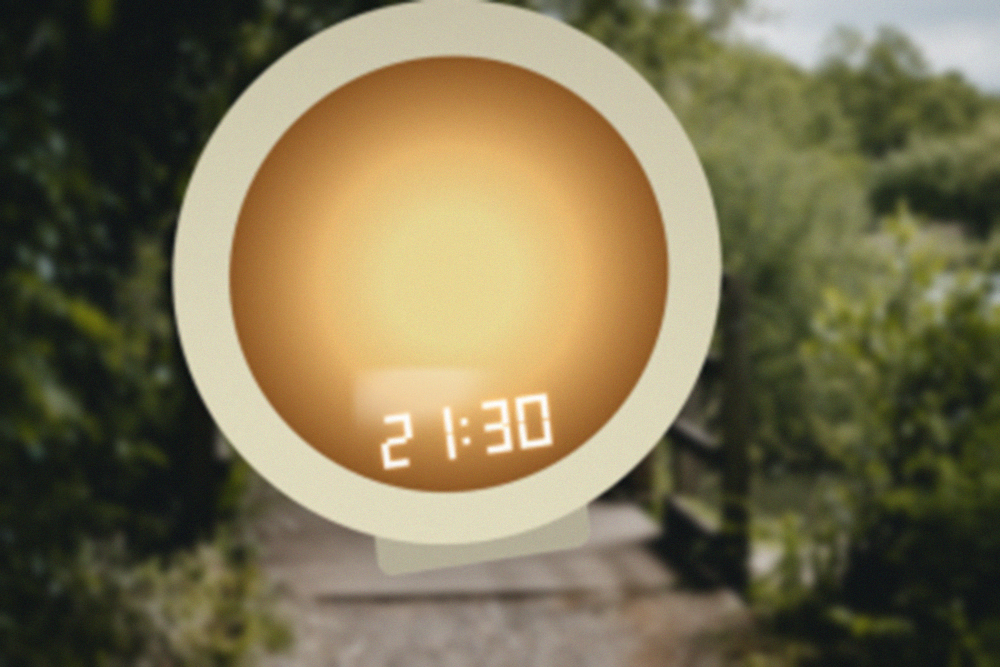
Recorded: 21:30
